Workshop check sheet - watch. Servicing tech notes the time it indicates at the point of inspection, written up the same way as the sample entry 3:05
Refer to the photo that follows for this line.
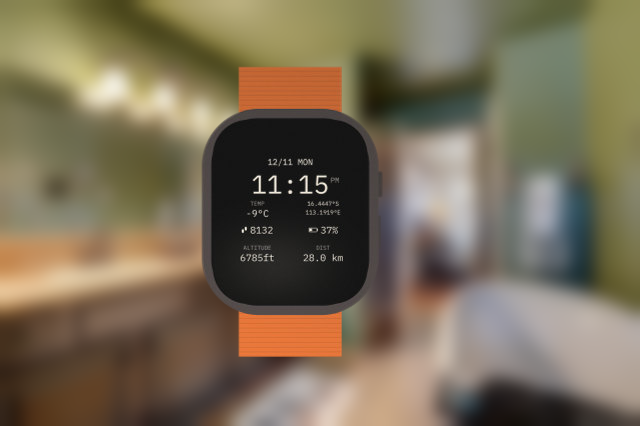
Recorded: 11:15
